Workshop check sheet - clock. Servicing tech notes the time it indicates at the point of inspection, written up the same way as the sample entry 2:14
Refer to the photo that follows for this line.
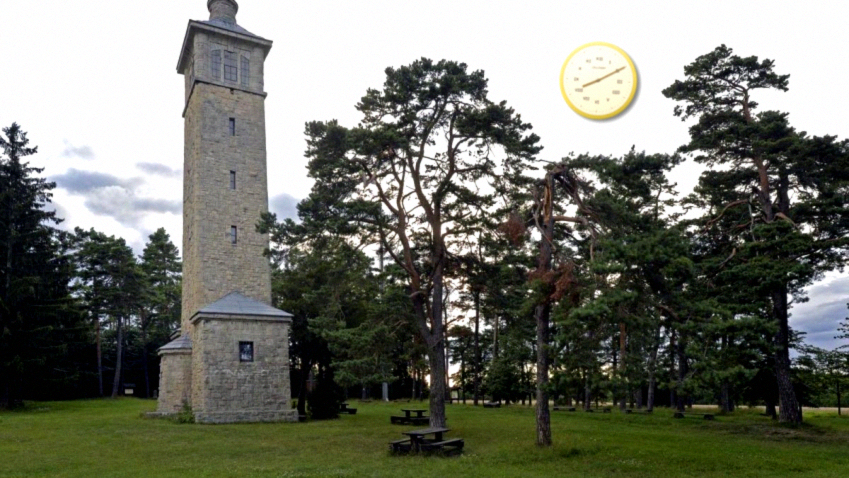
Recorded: 8:10
